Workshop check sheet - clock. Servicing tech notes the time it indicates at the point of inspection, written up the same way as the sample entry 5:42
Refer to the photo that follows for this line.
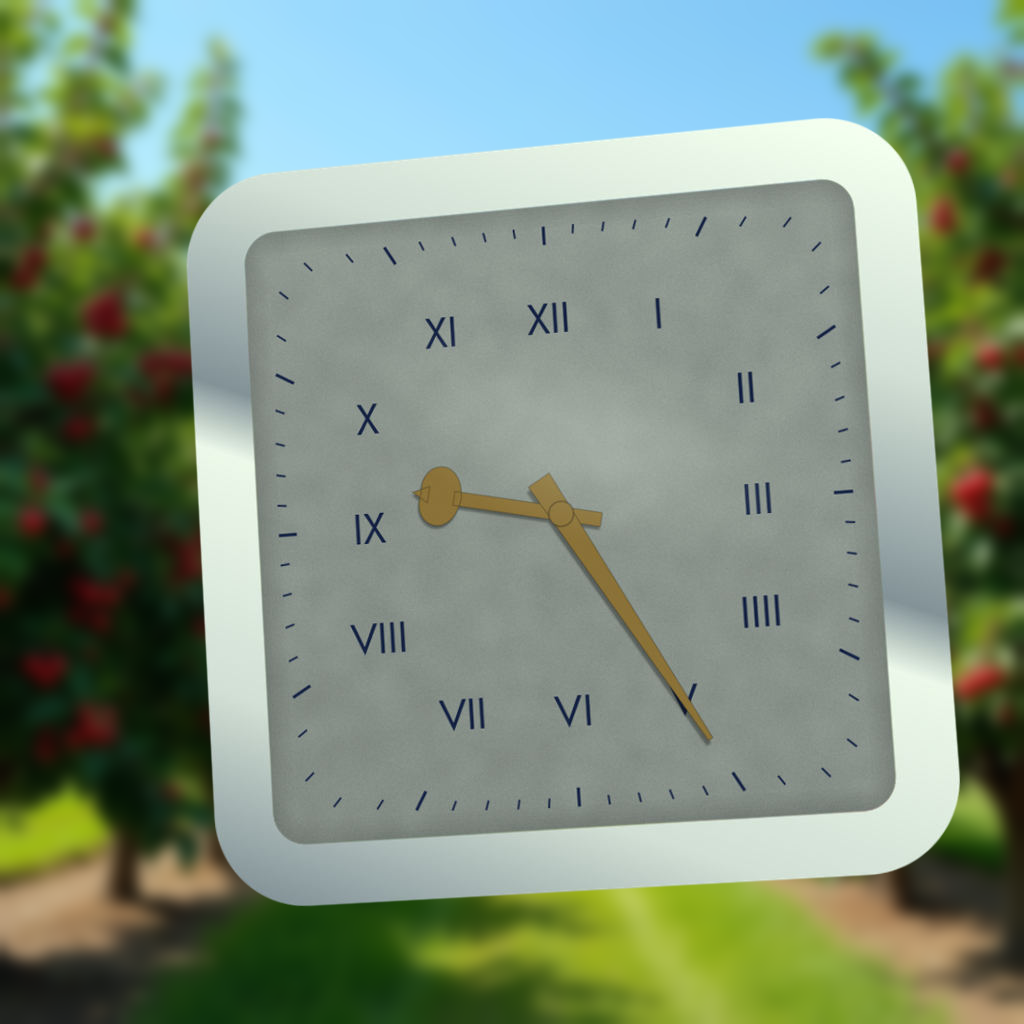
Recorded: 9:25
